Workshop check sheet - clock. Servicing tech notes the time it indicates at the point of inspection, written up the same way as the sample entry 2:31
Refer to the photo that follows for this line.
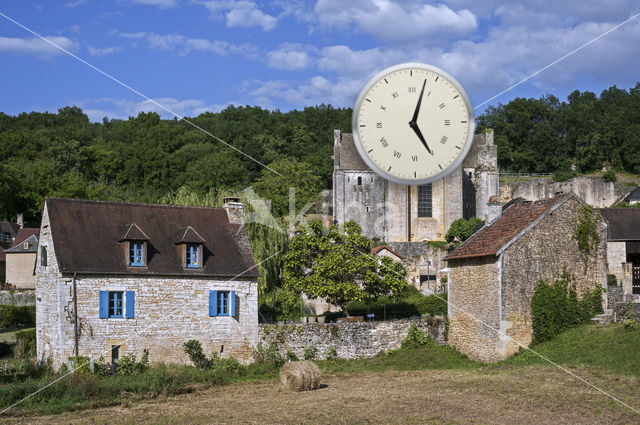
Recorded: 5:03
